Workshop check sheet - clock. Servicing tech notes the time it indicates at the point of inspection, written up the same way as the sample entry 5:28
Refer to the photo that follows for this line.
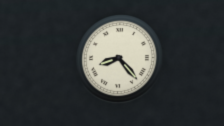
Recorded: 8:23
